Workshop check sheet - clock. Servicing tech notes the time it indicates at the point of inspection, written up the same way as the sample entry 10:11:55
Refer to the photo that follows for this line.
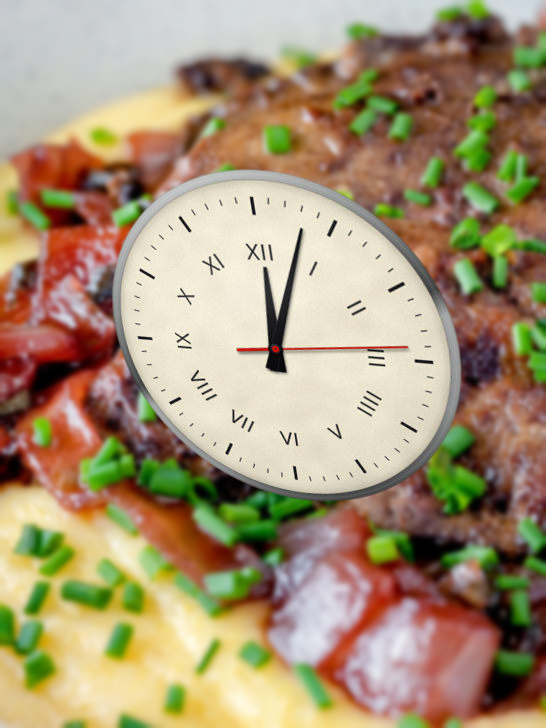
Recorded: 12:03:14
